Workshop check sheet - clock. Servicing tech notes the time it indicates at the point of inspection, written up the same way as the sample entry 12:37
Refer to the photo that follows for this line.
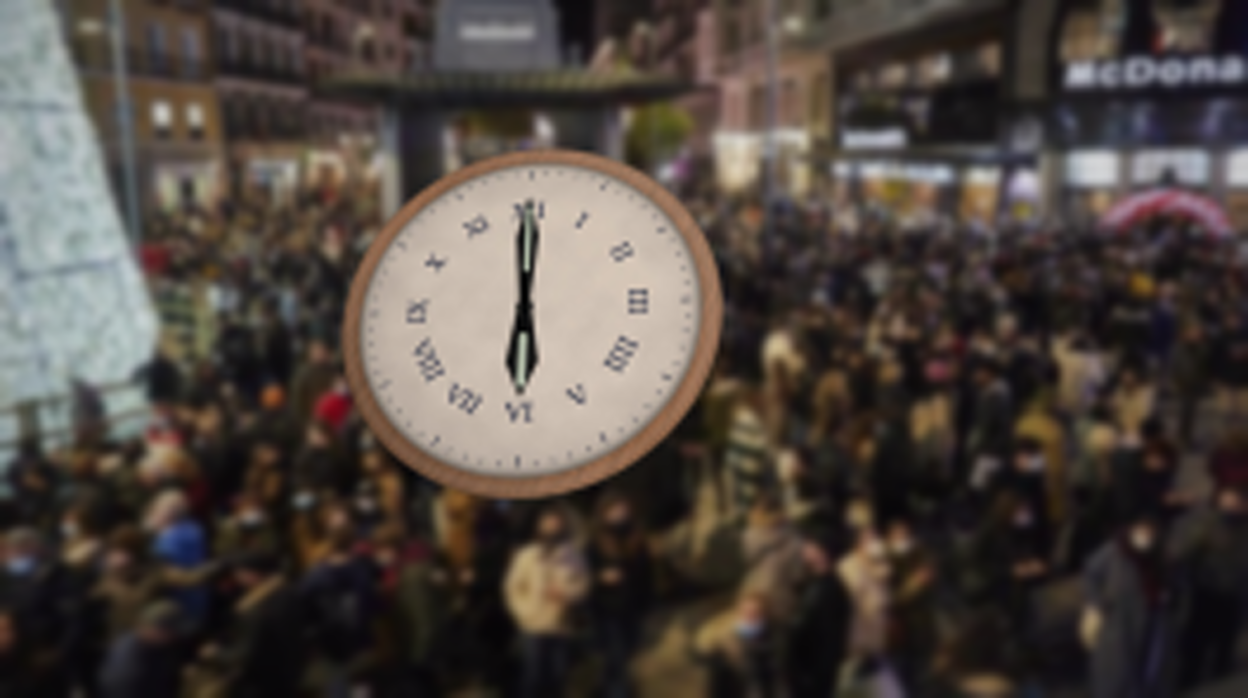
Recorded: 6:00
